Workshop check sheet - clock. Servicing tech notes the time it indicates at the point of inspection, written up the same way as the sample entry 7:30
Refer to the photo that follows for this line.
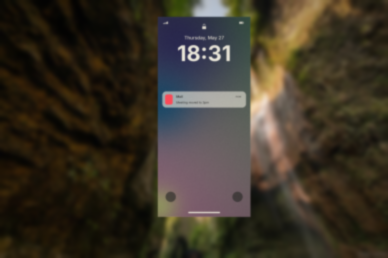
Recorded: 18:31
